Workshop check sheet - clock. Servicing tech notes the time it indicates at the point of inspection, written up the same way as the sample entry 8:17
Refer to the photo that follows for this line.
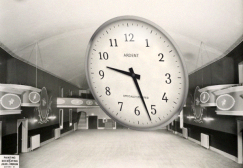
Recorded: 9:27
